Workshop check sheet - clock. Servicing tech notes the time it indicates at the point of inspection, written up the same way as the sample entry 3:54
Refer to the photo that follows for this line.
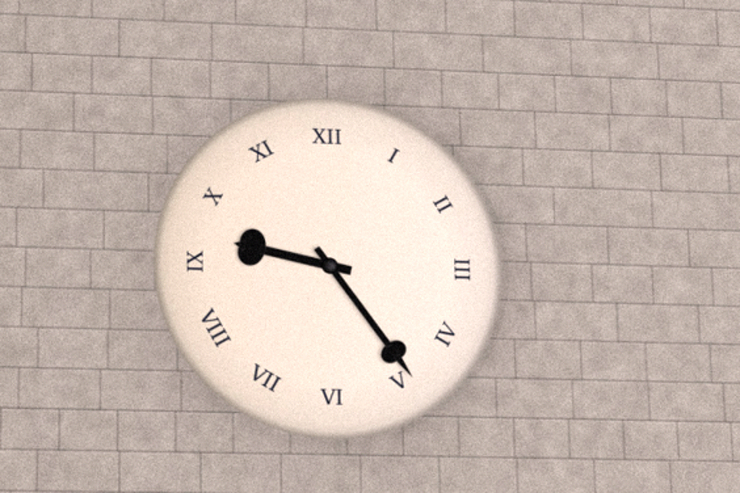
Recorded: 9:24
